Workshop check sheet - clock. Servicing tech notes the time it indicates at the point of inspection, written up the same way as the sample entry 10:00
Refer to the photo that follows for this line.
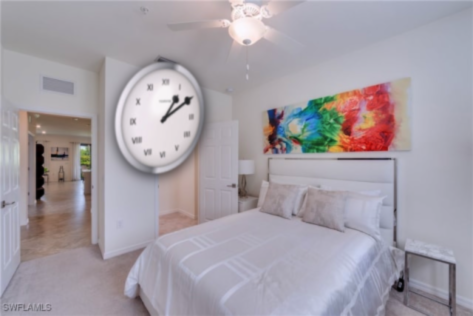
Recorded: 1:10
